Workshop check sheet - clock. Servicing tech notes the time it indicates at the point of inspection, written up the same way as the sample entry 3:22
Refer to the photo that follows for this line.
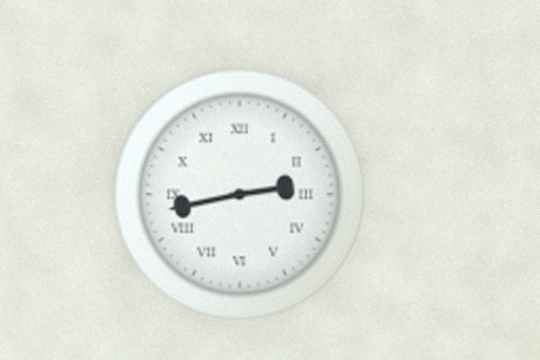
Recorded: 2:43
